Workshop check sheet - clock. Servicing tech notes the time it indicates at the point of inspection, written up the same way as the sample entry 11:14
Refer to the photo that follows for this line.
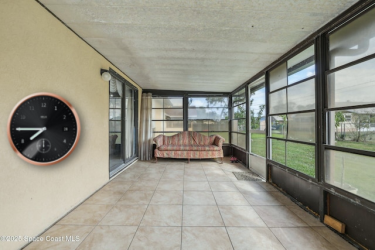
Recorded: 7:45
